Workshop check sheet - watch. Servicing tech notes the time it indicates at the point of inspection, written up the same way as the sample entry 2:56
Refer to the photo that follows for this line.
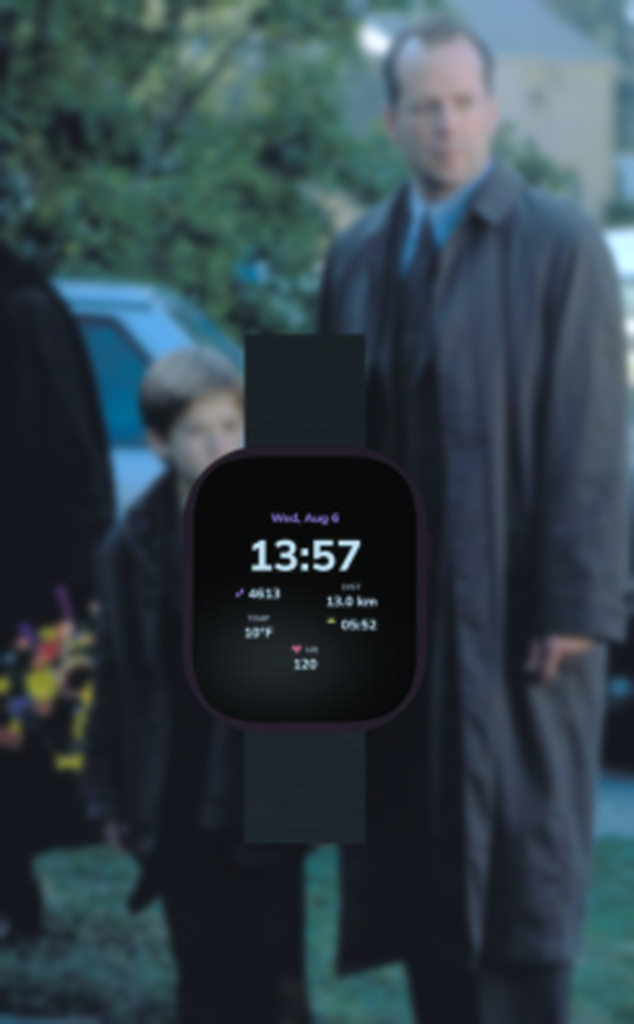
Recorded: 13:57
